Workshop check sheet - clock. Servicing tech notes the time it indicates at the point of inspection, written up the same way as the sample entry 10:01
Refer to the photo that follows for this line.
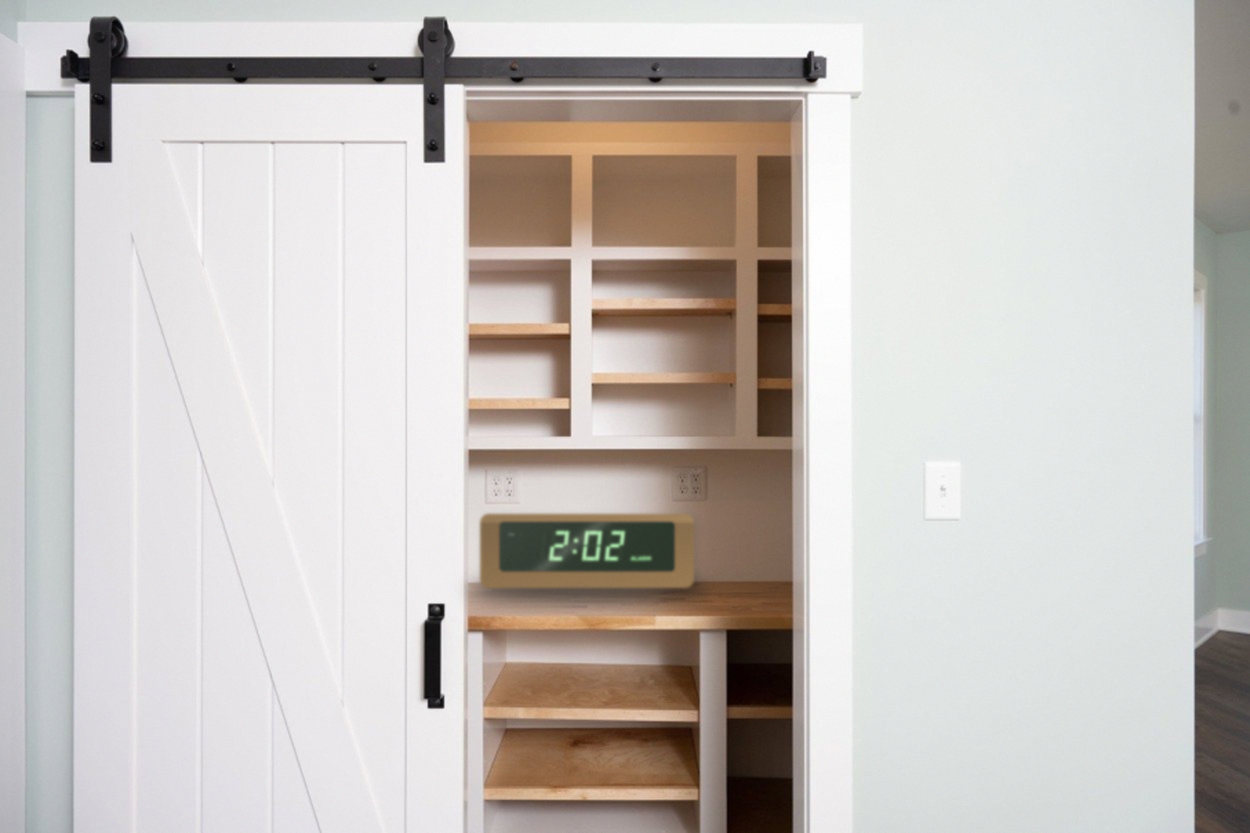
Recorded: 2:02
